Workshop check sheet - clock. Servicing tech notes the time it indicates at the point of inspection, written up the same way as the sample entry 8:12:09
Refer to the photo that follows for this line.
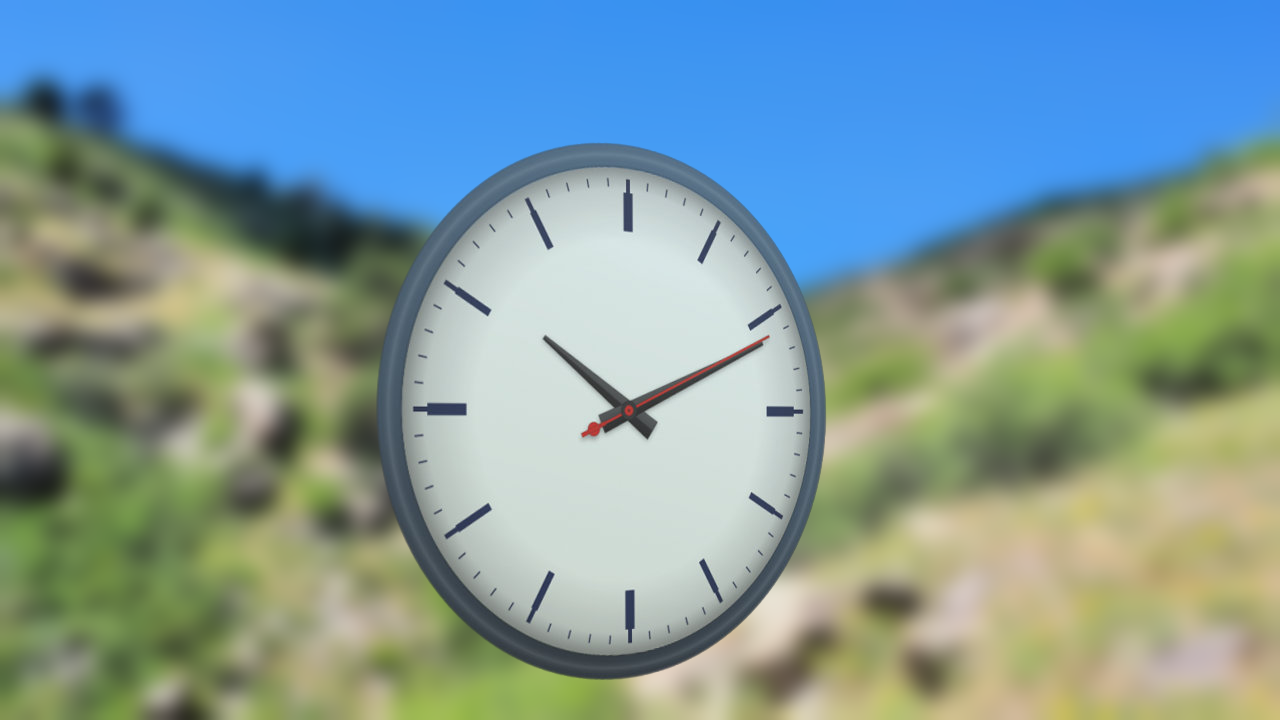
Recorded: 10:11:11
